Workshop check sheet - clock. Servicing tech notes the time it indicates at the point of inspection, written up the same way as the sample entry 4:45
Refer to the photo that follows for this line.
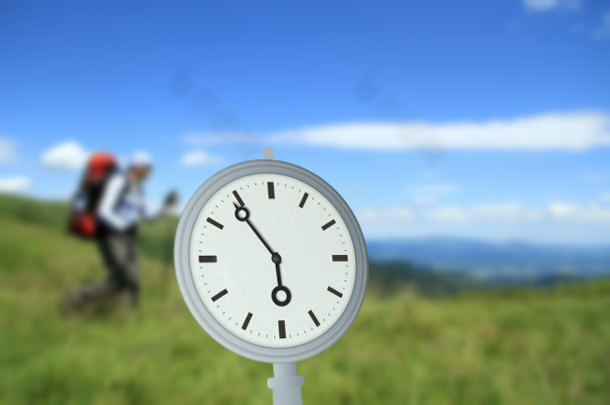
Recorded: 5:54
